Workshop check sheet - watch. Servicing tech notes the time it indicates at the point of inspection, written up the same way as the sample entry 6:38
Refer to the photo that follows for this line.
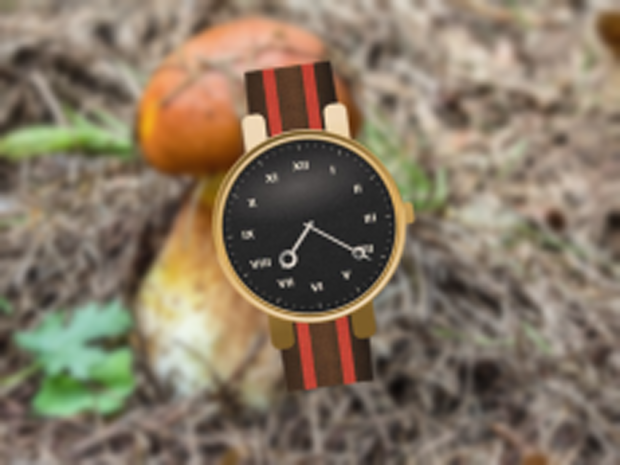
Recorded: 7:21
